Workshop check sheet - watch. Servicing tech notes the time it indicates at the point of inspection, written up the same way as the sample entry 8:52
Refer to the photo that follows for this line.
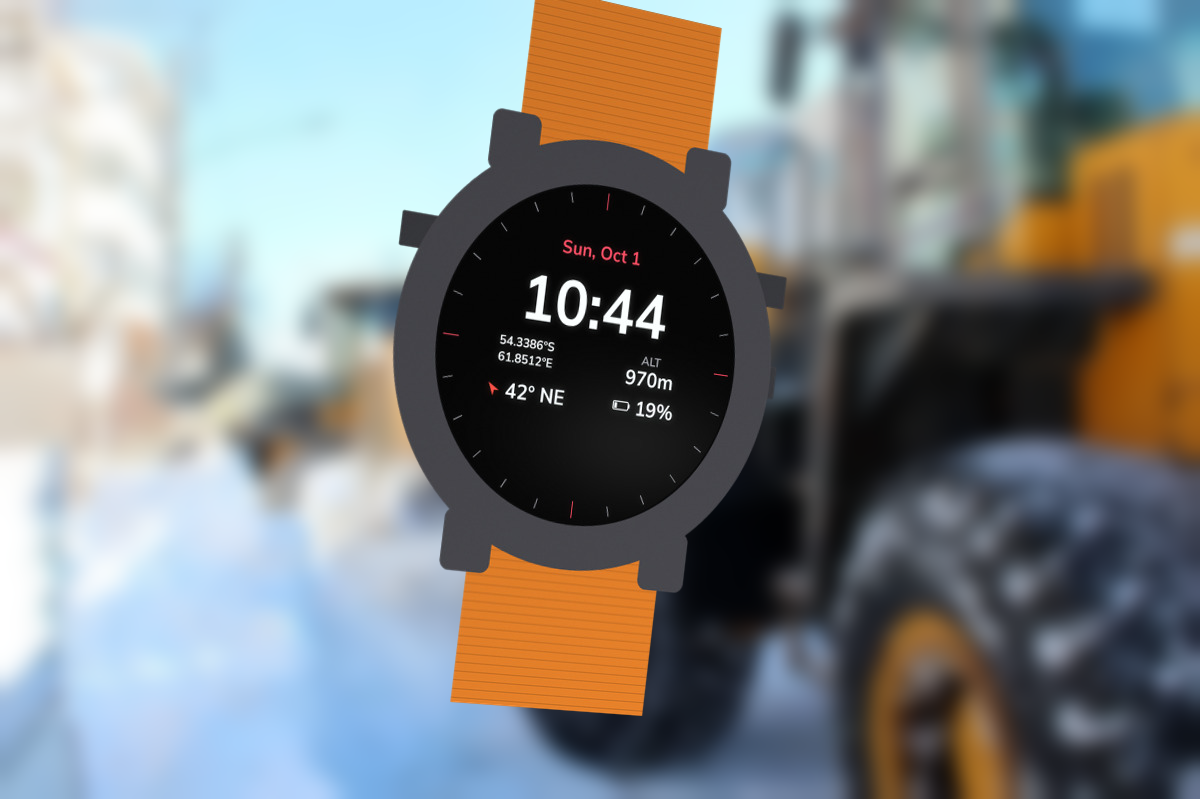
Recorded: 10:44
